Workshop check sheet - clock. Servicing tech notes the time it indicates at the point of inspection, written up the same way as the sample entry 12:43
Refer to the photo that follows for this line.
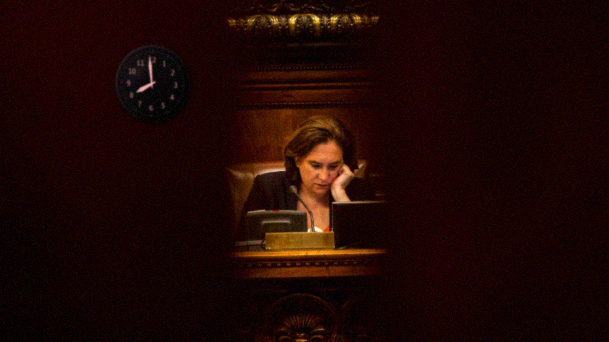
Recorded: 7:59
